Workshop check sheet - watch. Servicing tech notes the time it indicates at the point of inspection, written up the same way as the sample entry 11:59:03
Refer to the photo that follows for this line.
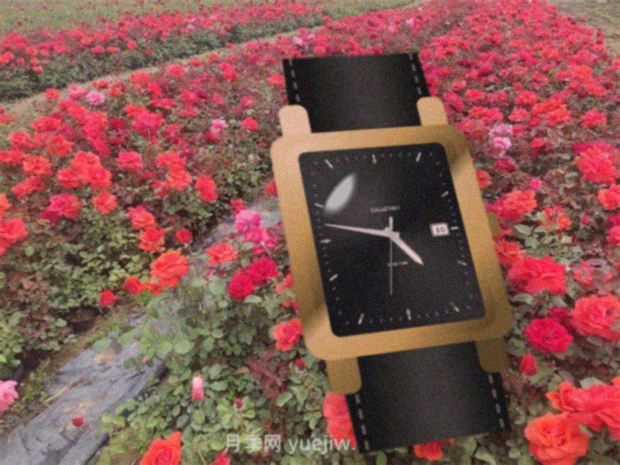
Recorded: 4:47:32
